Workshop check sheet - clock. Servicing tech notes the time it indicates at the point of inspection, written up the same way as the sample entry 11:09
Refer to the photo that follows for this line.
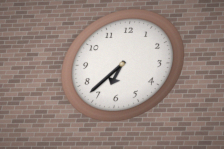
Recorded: 6:37
